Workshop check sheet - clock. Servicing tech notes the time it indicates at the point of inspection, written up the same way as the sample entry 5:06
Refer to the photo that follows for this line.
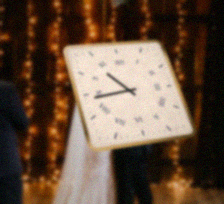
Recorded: 10:44
